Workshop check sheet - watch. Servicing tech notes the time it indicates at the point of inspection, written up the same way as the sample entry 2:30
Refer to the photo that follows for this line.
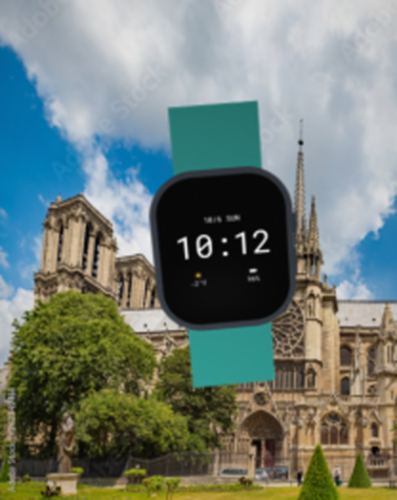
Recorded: 10:12
